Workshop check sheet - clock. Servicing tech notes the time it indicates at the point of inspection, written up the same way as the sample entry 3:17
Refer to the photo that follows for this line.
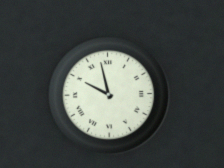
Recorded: 9:58
